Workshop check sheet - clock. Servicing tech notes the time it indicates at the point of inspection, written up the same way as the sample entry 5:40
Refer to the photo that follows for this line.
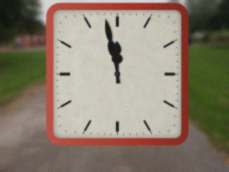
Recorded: 11:58
